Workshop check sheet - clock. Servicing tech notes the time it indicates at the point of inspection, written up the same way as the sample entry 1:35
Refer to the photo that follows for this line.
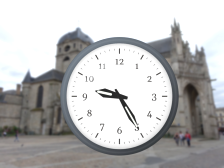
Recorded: 9:25
